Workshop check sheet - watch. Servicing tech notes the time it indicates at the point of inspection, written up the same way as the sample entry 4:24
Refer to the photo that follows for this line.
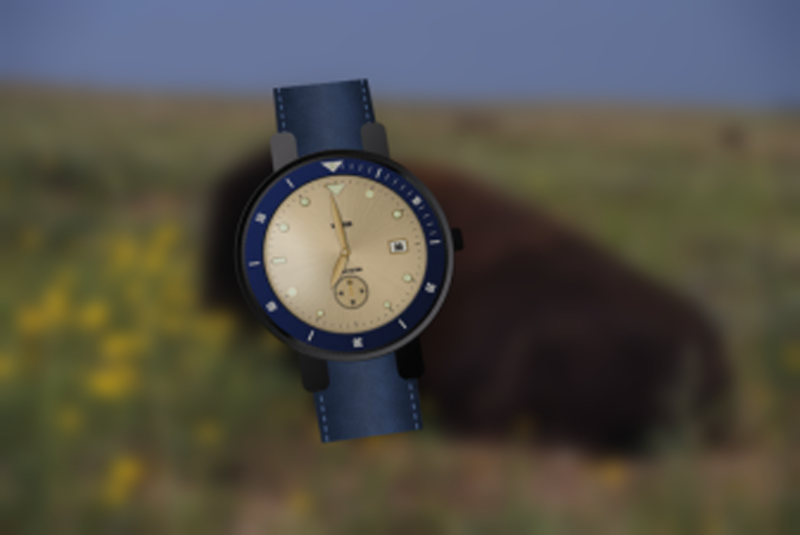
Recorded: 6:59
